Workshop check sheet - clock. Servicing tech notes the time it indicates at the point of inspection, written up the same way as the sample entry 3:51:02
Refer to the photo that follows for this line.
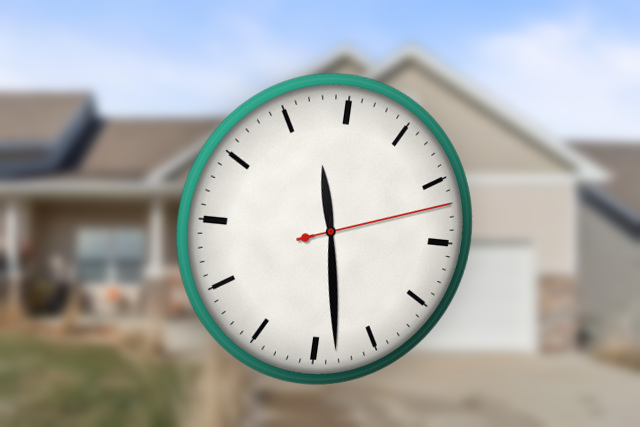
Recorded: 11:28:12
